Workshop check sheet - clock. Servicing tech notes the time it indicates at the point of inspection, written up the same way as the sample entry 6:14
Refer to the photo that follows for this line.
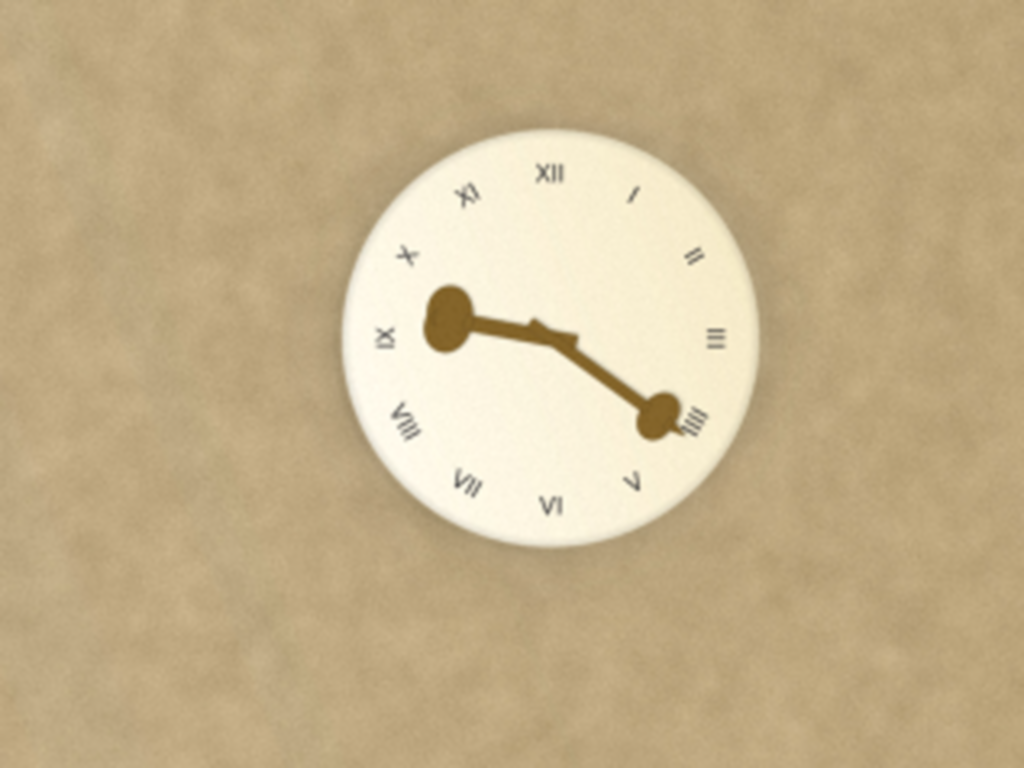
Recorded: 9:21
